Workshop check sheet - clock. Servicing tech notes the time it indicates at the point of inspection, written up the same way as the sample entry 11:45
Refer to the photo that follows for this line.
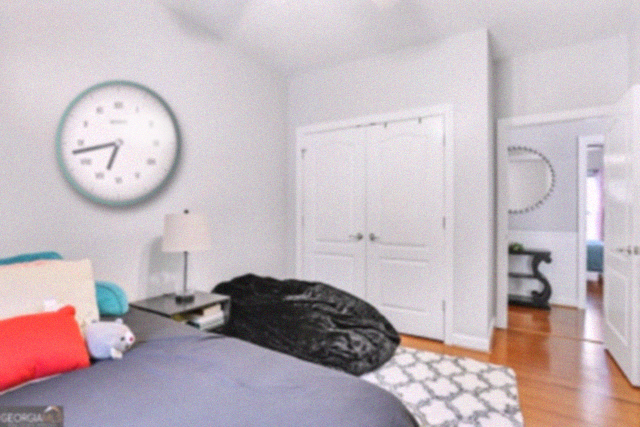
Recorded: 6:43
